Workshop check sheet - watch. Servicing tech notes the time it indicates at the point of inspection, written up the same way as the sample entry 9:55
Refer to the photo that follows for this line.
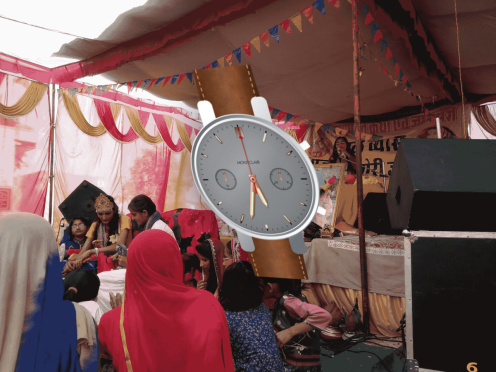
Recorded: 5:33
